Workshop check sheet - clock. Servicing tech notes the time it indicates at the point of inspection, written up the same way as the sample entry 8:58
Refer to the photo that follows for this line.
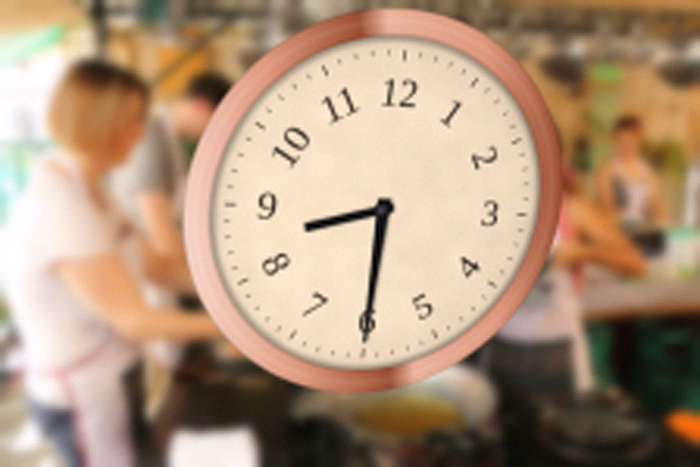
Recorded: 8:30
